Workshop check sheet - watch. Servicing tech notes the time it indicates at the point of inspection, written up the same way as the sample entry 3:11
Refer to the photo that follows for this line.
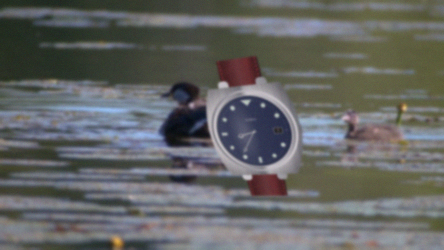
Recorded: 8:36
